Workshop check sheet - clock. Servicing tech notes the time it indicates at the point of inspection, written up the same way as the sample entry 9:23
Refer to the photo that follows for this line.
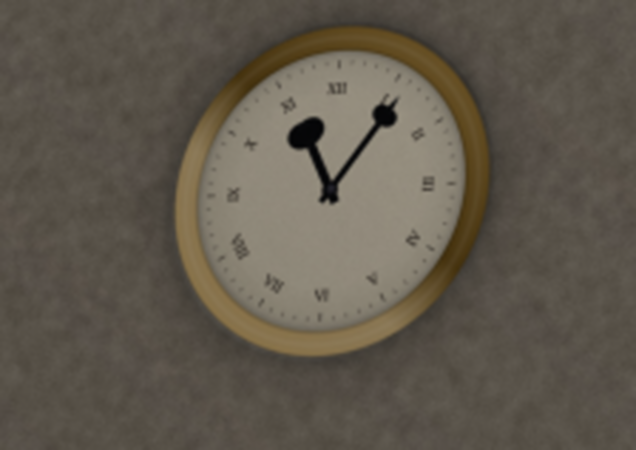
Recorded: 11:06
